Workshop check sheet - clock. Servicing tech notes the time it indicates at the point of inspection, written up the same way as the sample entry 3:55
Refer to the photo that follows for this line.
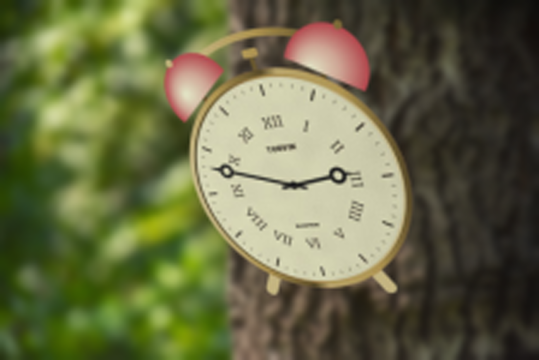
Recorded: 2:48
